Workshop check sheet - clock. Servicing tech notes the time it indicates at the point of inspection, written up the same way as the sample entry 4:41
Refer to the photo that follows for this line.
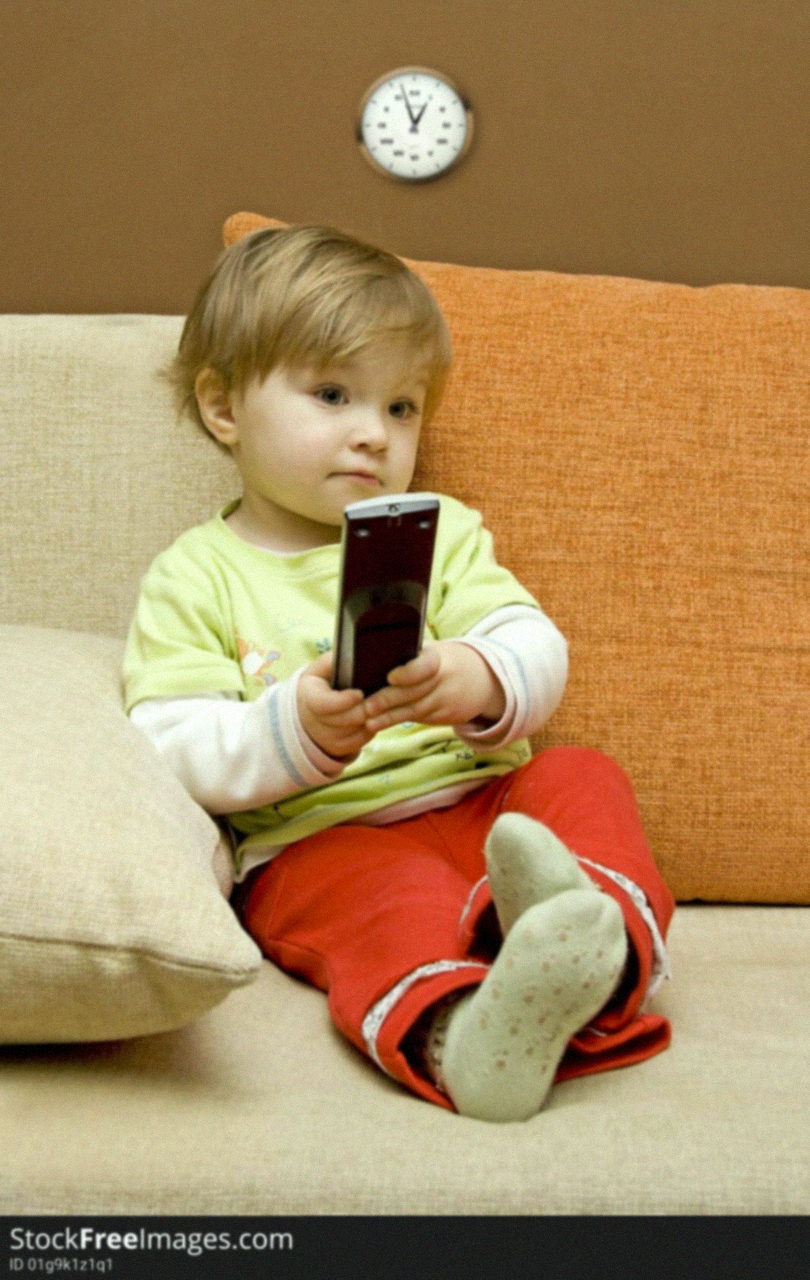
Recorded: 12:57
